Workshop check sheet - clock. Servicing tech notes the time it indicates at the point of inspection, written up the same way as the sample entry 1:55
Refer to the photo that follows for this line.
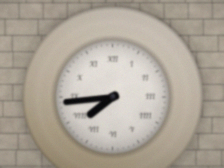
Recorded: 7:44
